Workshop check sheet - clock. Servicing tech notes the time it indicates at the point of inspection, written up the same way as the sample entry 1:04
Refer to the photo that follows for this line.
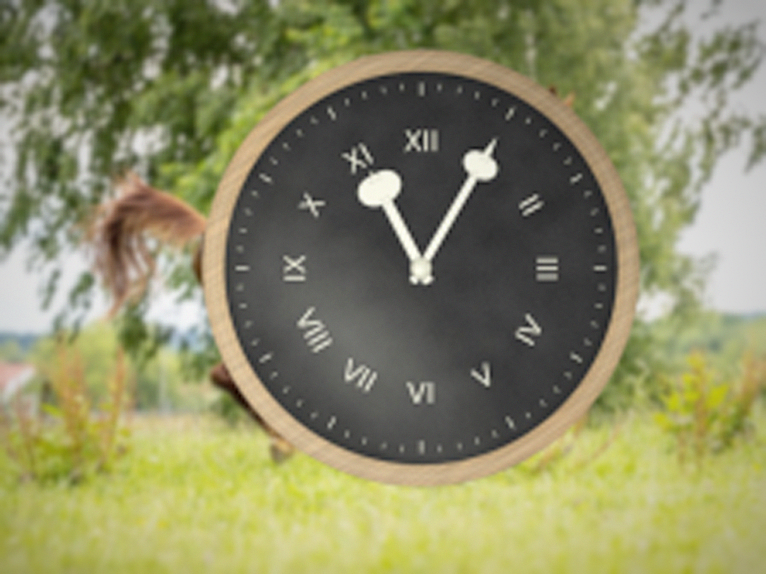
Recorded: 11:05
